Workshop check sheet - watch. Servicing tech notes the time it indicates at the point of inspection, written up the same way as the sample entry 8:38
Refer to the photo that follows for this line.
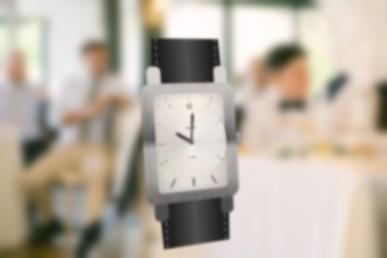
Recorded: 10:01
